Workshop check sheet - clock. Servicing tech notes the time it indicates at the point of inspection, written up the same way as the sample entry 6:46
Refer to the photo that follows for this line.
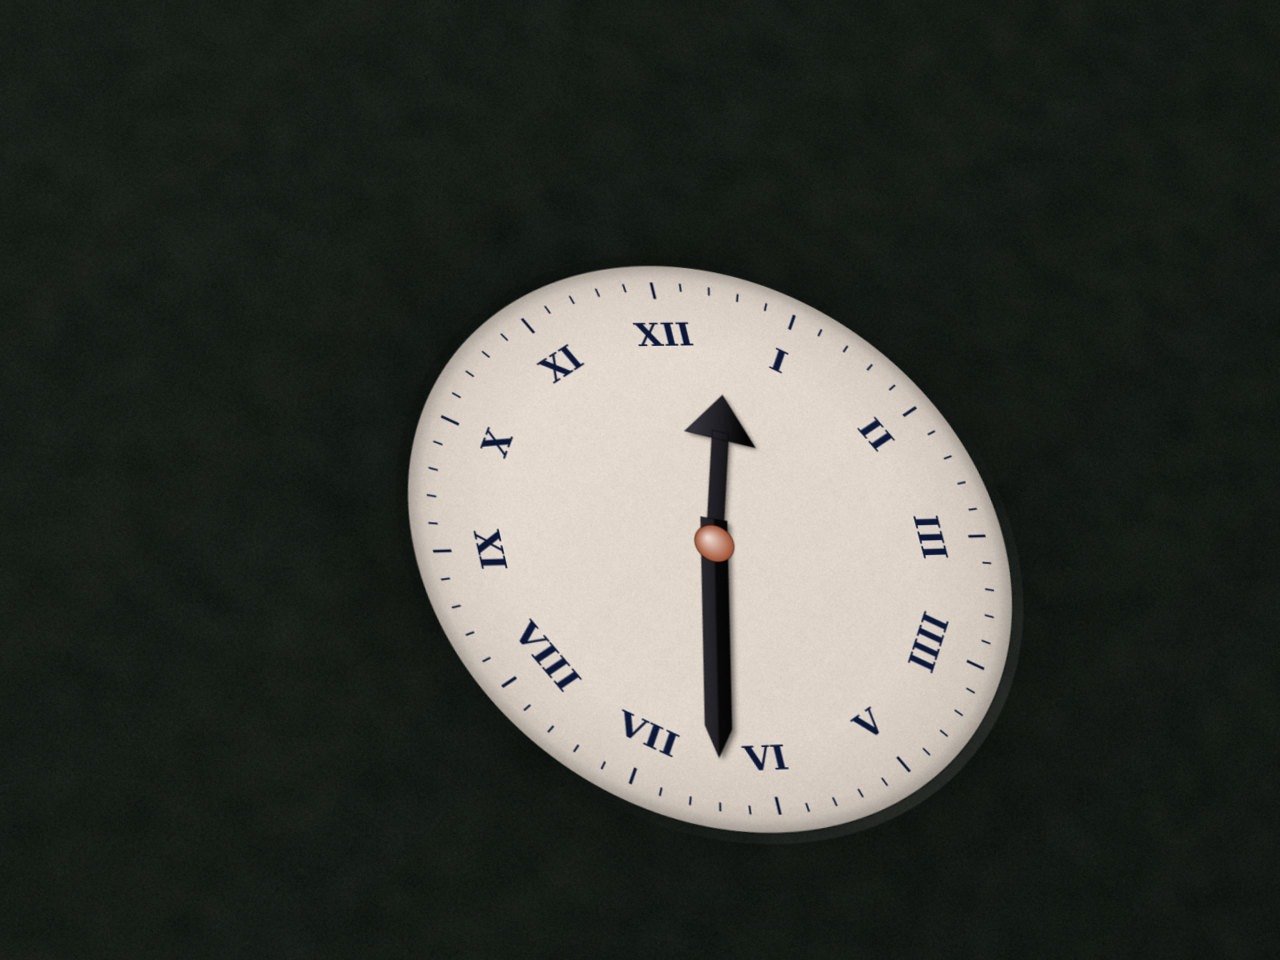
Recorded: 12:32
